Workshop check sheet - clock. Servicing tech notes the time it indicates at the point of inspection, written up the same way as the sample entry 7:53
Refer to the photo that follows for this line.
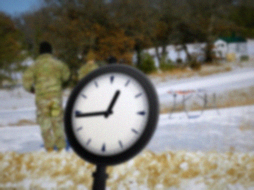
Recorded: 12:44
